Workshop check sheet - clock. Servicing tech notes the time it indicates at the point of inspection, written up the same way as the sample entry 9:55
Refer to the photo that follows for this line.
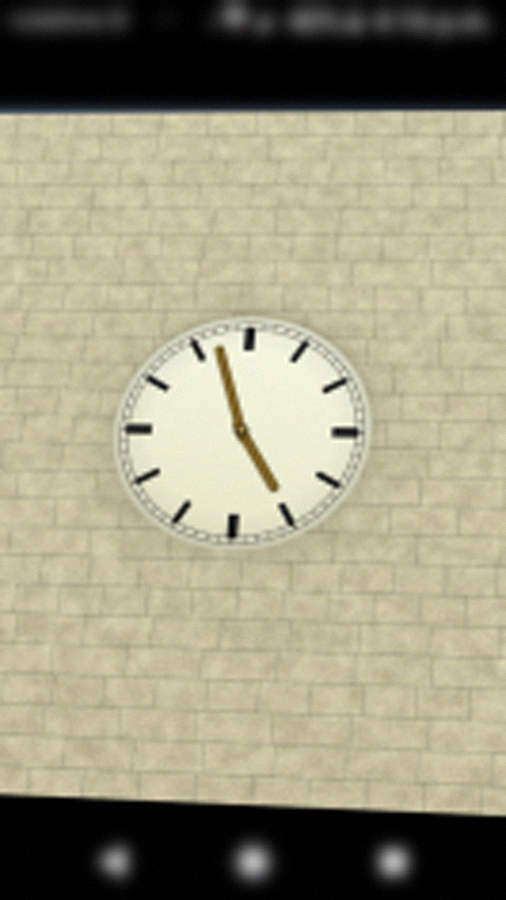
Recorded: 4:57
